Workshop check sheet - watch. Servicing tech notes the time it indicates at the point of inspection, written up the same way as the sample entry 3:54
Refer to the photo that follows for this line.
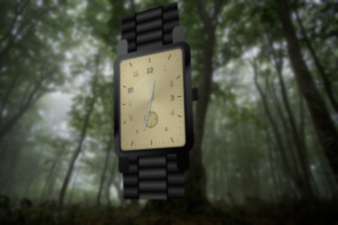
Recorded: 12:33
